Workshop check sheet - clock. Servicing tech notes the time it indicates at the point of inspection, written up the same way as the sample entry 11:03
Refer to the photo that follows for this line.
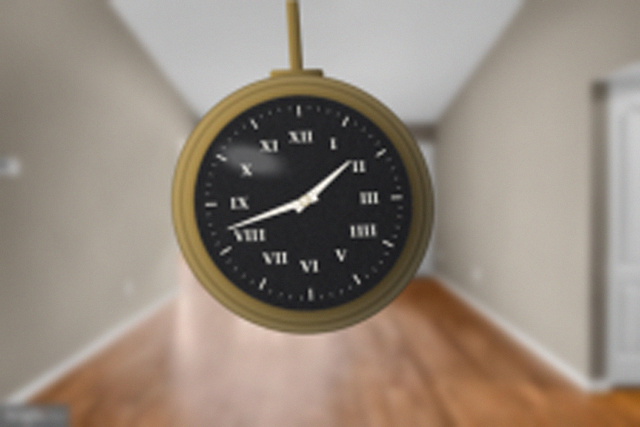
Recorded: 1:42
